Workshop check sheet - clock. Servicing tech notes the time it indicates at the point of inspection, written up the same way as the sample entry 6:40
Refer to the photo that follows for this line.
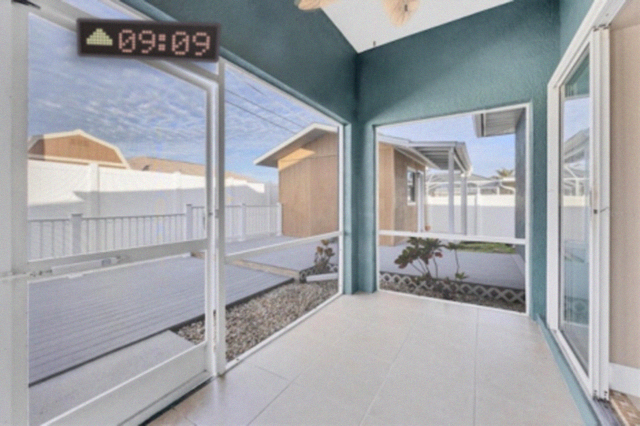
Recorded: 9:09
